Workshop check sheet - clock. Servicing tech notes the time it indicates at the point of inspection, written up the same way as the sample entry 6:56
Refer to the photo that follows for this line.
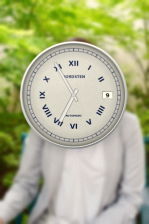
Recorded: 6:55
